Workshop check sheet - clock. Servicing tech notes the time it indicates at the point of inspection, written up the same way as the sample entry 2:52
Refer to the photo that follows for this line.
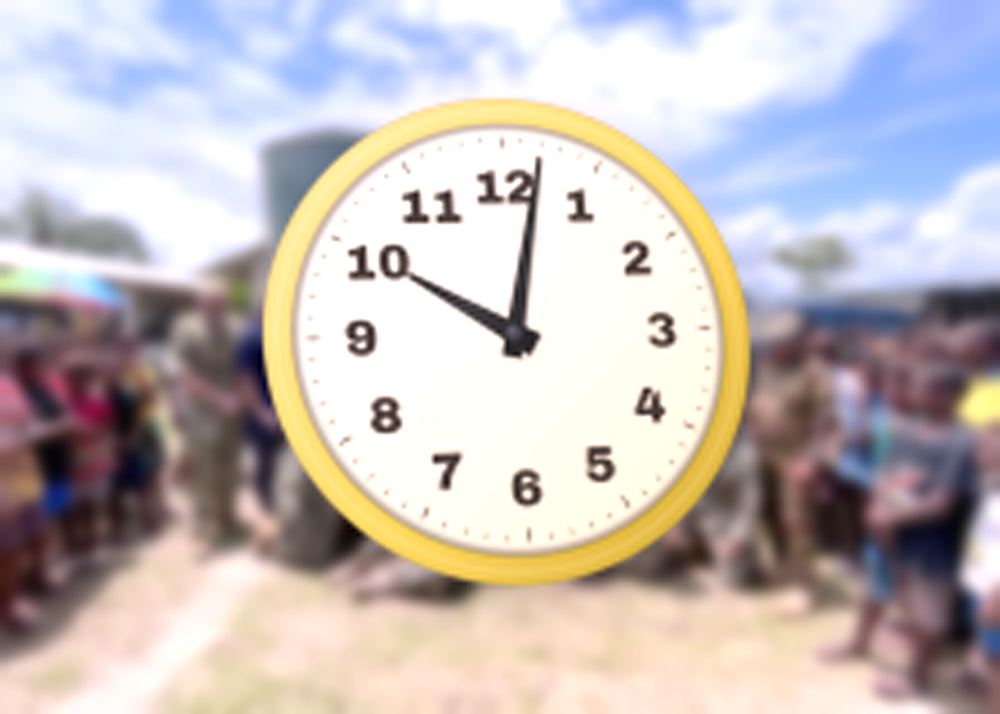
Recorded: 10:02
